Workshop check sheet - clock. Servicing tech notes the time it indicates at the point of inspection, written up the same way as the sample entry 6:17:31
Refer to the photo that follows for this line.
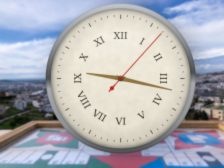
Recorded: 9:17:07
